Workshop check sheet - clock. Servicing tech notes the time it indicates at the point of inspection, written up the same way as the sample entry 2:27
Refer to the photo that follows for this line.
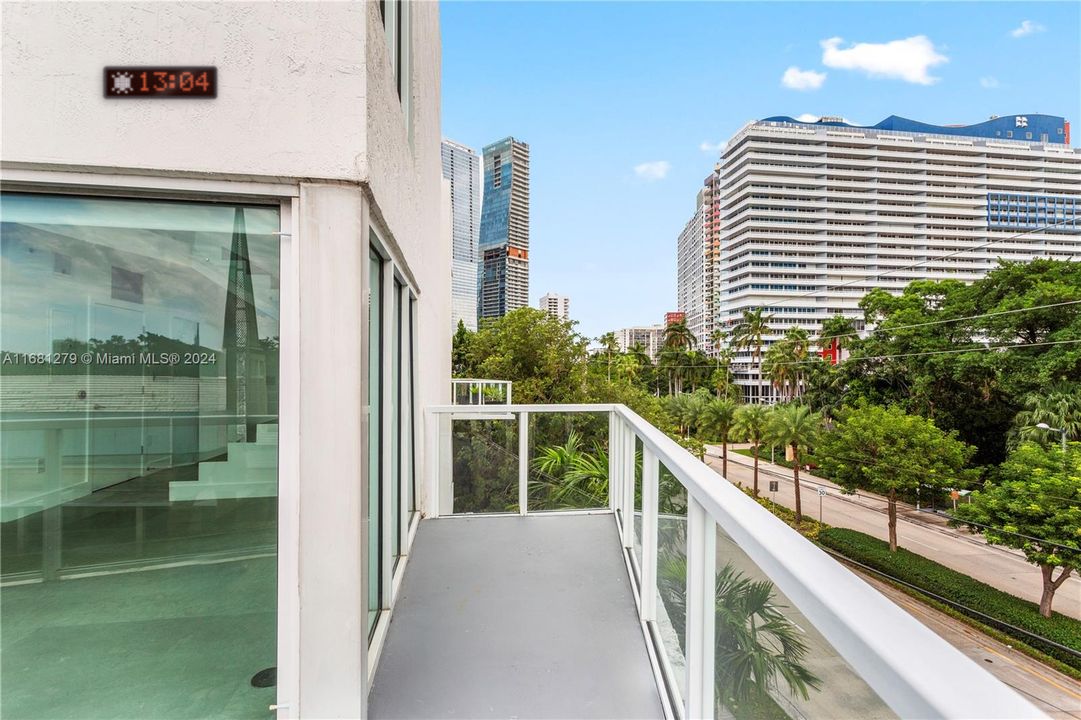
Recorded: 13:04
